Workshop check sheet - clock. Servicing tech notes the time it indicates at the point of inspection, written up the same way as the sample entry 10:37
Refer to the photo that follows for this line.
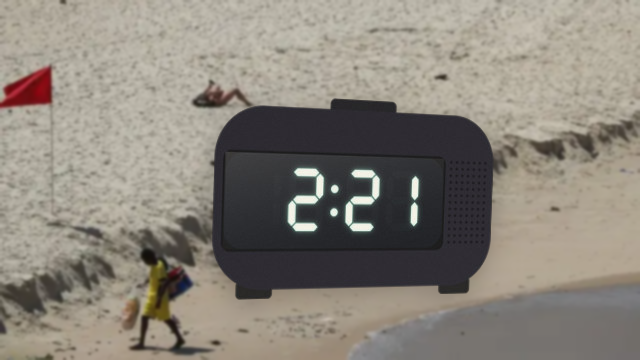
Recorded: 2:21
